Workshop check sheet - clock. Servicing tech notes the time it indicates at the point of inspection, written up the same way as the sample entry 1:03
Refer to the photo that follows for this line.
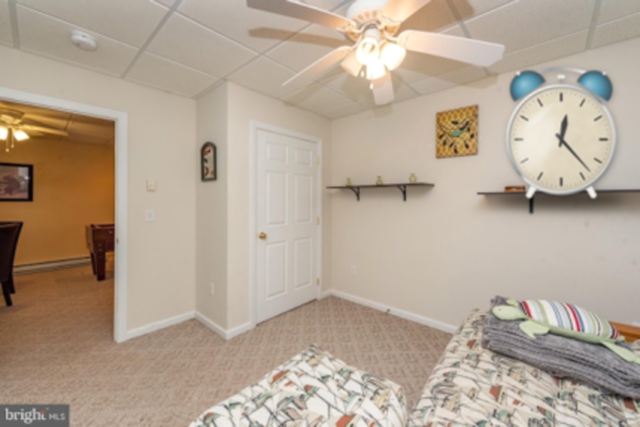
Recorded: 12:23
